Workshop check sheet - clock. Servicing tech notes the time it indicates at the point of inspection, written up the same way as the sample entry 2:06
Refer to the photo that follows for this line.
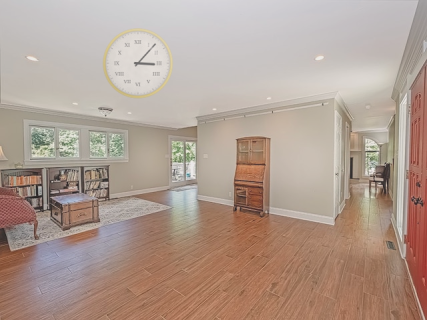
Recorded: 3:07
